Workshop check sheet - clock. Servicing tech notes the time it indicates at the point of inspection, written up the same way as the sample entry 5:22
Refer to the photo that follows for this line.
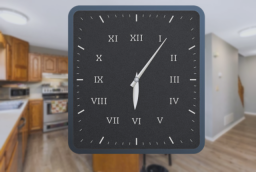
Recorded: 6:06
